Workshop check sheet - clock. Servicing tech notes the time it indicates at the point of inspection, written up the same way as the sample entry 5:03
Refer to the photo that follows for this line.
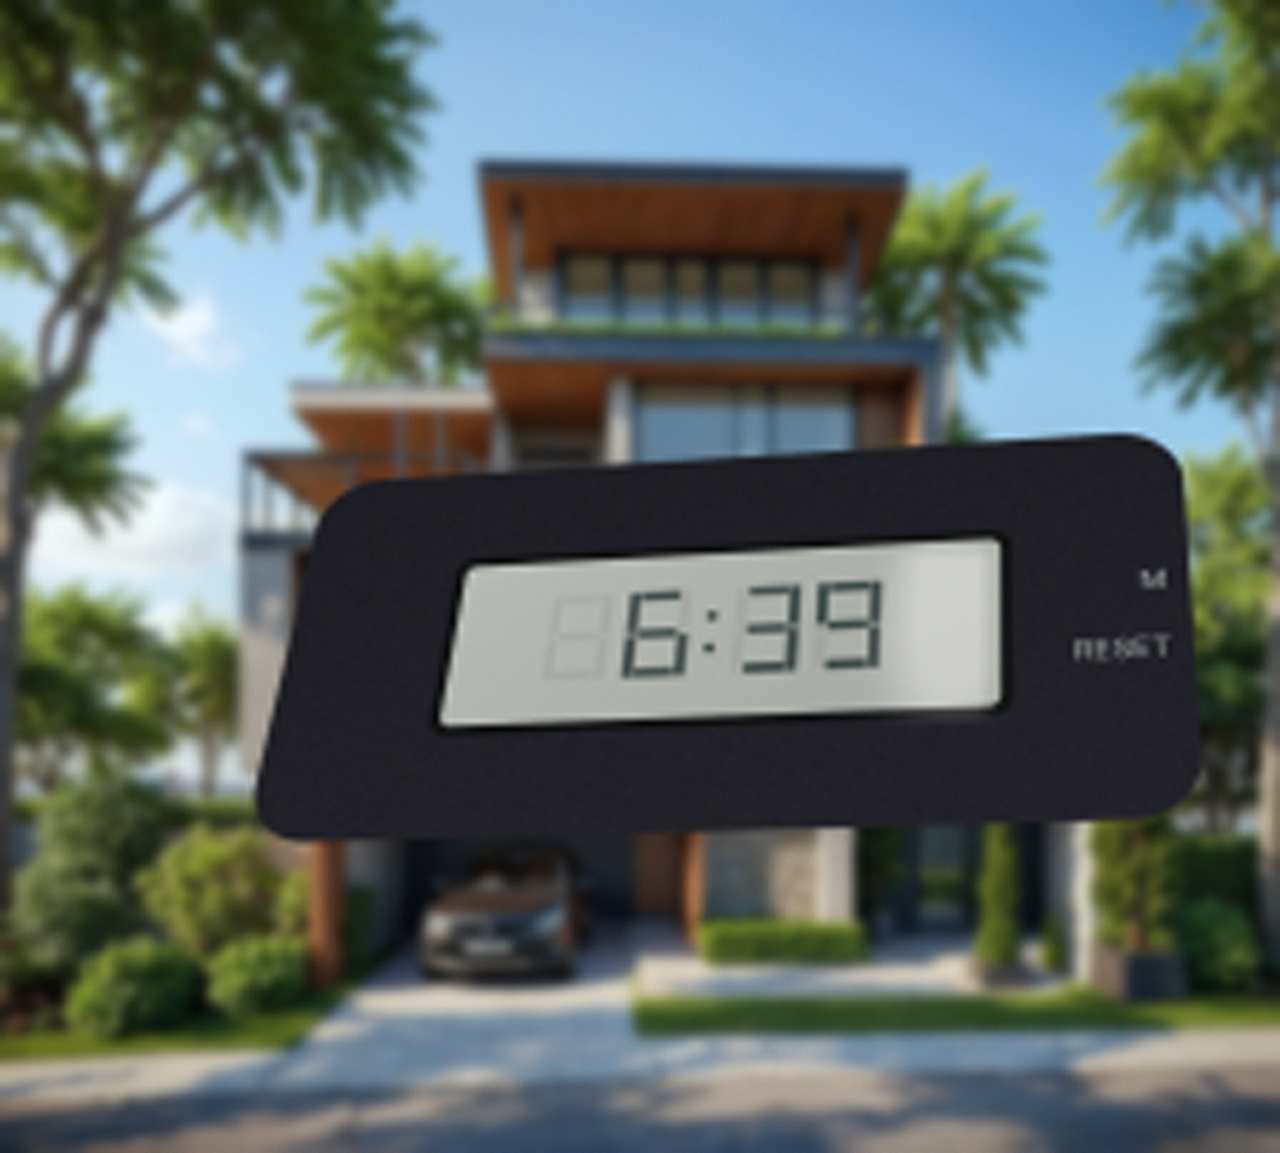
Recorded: 6:39
